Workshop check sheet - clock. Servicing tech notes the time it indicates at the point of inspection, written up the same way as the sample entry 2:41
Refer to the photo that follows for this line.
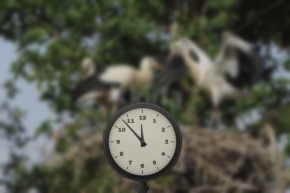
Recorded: 11:53
